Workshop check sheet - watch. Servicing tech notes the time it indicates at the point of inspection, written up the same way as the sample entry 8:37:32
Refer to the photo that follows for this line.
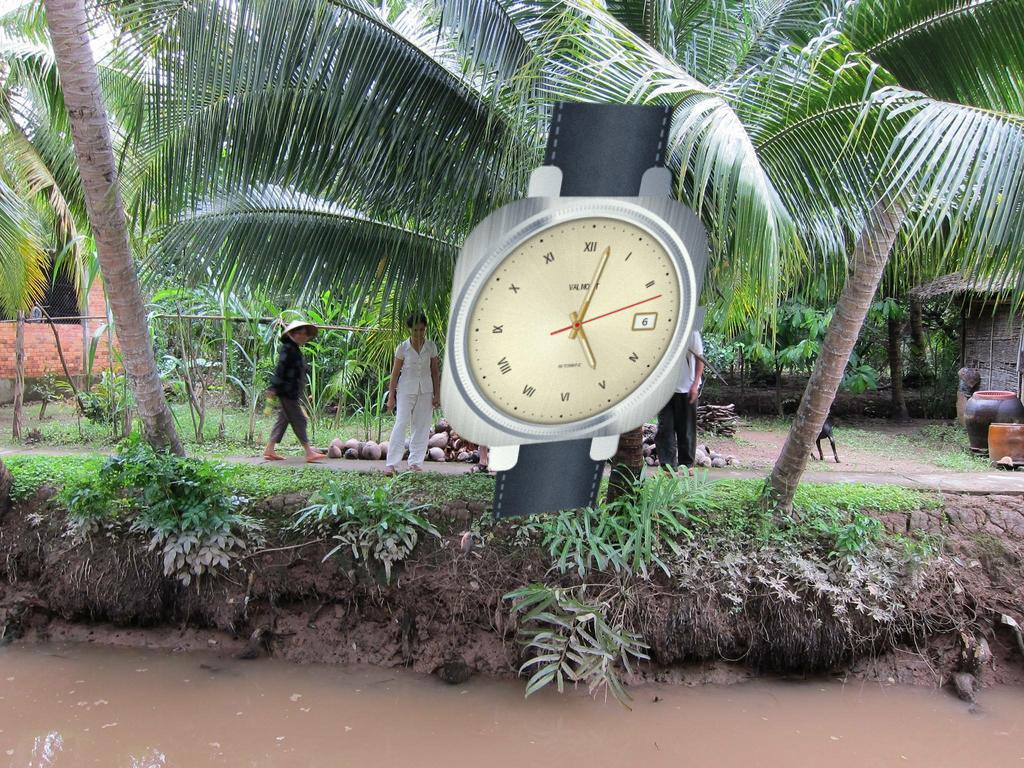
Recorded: 5:02:12
